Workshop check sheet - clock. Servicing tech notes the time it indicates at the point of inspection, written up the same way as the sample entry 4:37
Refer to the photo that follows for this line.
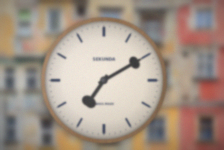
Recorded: 7:10
